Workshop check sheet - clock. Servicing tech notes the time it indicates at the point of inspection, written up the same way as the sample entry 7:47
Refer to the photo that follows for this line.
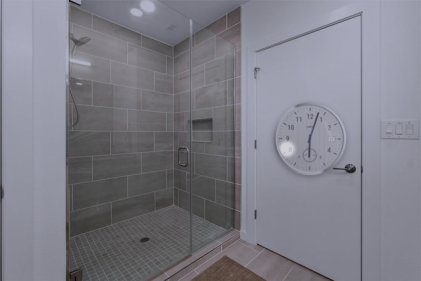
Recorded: 6:03
